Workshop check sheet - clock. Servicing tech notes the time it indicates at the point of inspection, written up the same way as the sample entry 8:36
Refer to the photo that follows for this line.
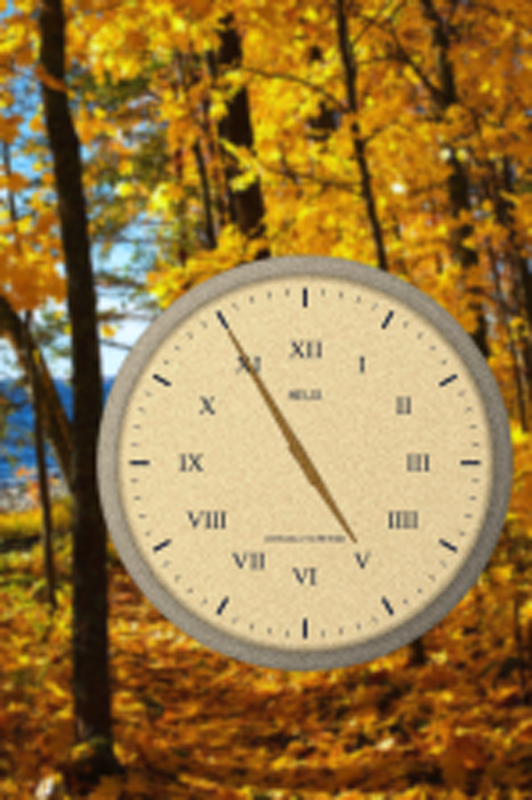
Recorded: 4:55
